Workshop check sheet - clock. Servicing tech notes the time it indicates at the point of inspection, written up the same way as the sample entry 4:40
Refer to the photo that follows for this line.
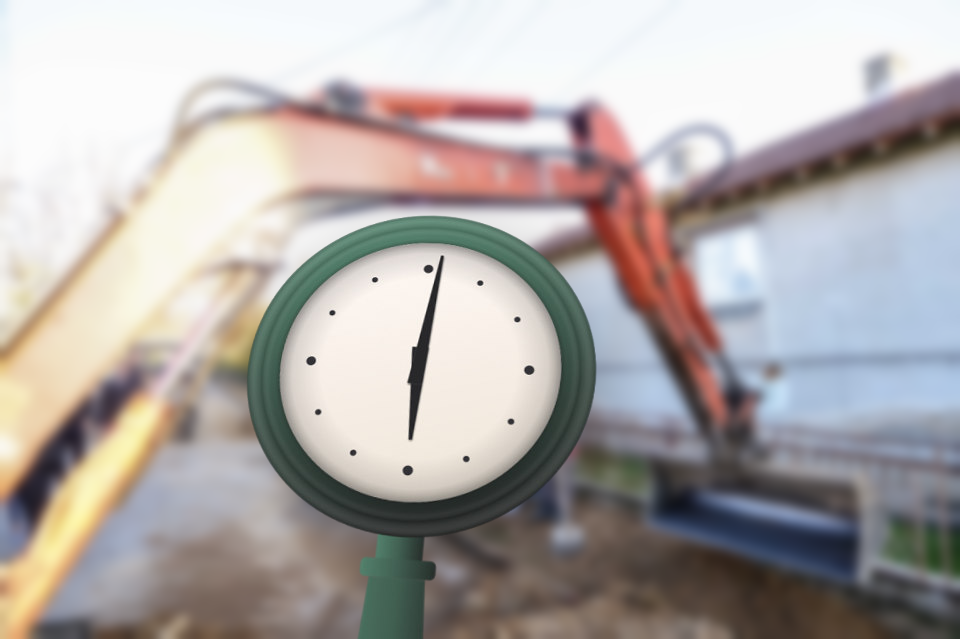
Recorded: 6:01
